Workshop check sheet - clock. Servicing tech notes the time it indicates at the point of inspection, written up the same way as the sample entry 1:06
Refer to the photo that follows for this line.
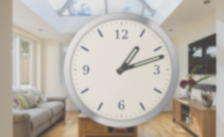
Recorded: 1:12
